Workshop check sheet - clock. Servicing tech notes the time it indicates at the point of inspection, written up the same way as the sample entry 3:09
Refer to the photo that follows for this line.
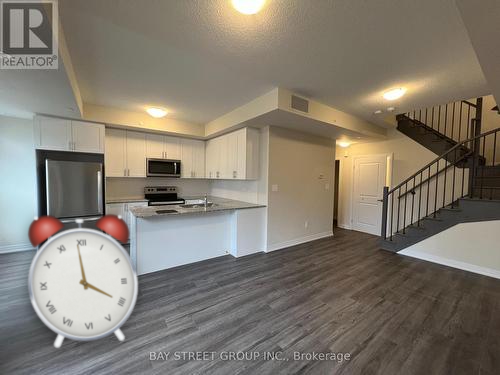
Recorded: 3:59
